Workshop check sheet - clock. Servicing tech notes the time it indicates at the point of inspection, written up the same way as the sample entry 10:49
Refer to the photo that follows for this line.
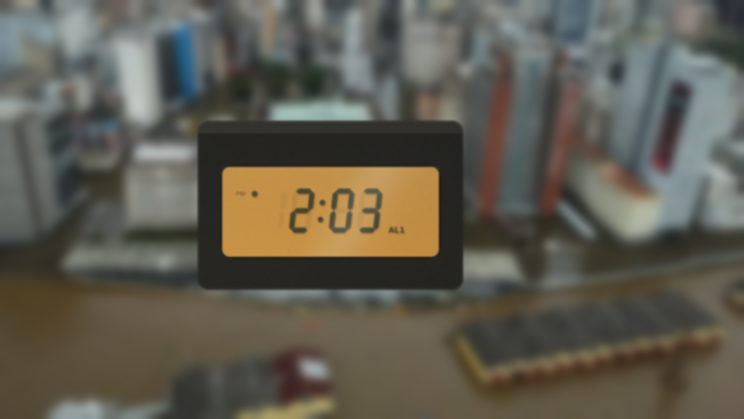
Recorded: 2:03
